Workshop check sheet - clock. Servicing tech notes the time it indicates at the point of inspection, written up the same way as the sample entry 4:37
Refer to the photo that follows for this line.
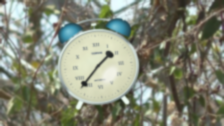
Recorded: 1:37
